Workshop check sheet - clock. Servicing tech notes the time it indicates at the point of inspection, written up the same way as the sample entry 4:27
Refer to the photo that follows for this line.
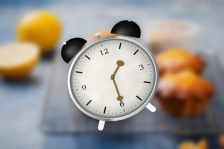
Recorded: 1:30
